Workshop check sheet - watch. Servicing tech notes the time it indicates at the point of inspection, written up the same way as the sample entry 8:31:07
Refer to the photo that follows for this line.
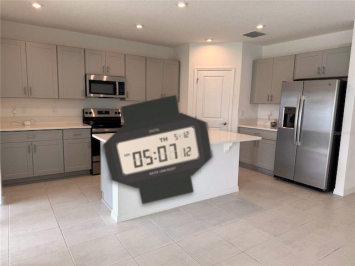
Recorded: 5:07:12
